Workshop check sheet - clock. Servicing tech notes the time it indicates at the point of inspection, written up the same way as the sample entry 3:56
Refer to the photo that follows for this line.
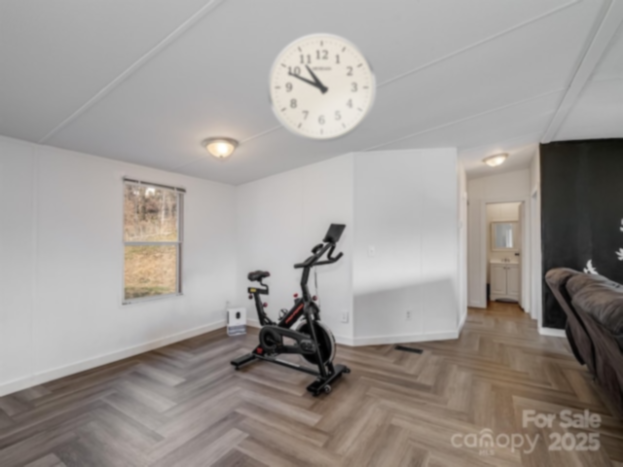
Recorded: 10:49
